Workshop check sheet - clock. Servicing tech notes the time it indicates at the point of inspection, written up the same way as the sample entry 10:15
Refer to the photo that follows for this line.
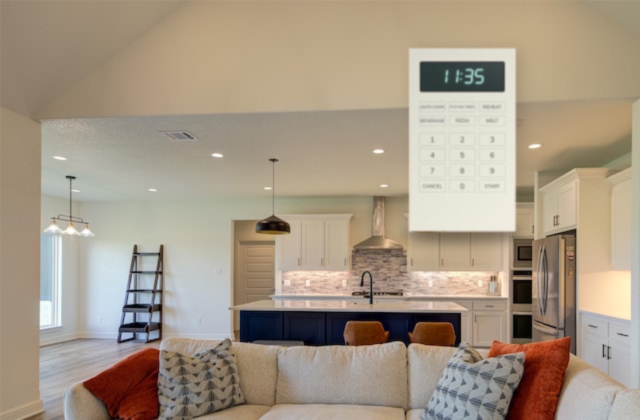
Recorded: 11:35
